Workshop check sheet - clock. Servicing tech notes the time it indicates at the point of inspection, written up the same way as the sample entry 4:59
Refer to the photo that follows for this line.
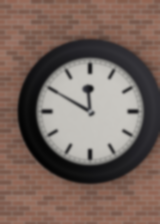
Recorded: 11:50
